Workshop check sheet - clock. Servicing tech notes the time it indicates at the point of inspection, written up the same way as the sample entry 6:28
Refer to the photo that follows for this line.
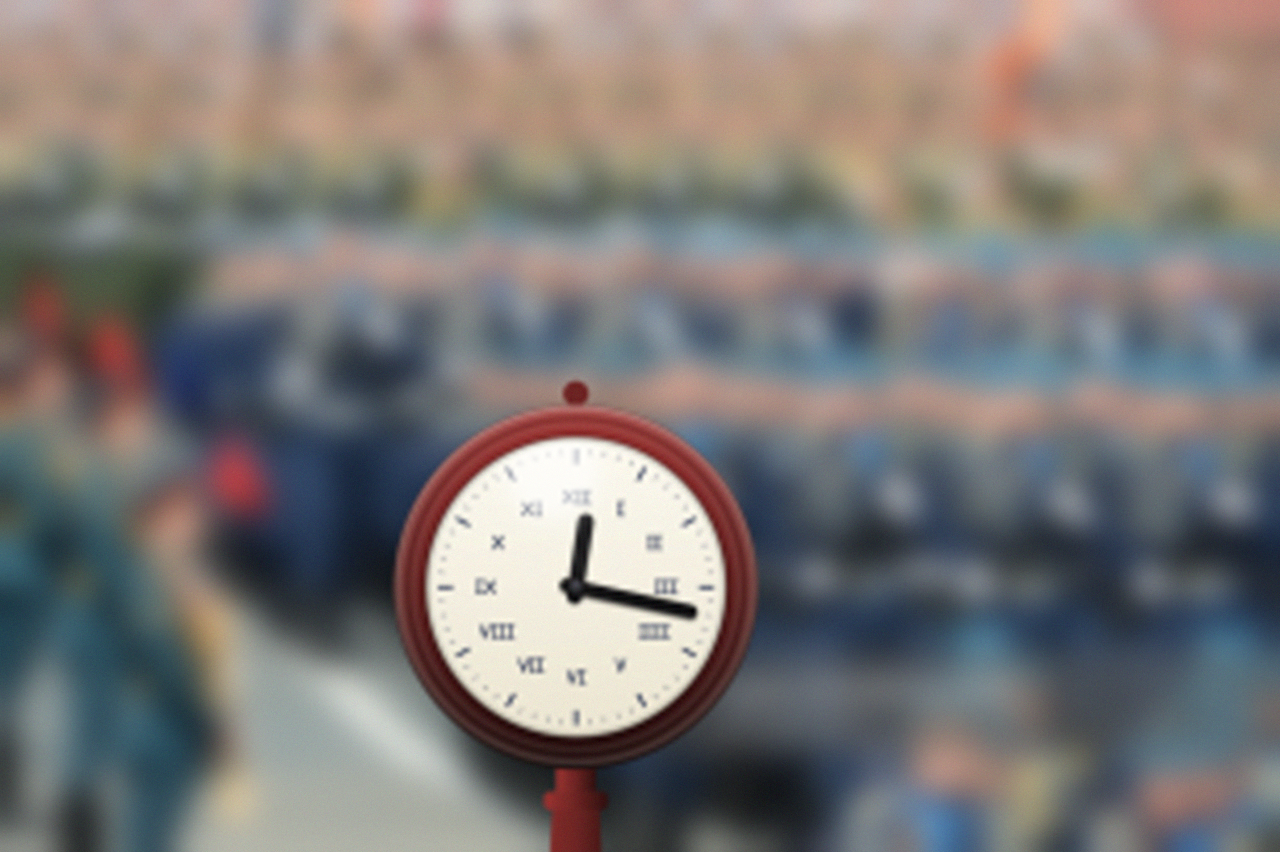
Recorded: 12:17
